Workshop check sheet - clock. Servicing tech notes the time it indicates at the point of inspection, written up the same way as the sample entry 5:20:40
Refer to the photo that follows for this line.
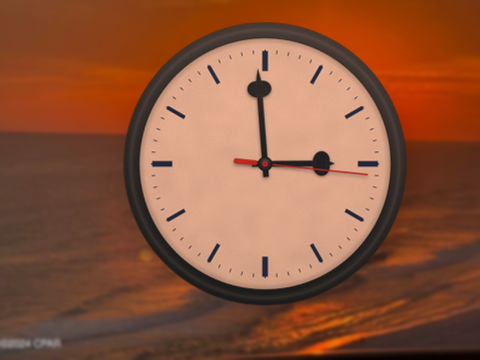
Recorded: 2:59:16
